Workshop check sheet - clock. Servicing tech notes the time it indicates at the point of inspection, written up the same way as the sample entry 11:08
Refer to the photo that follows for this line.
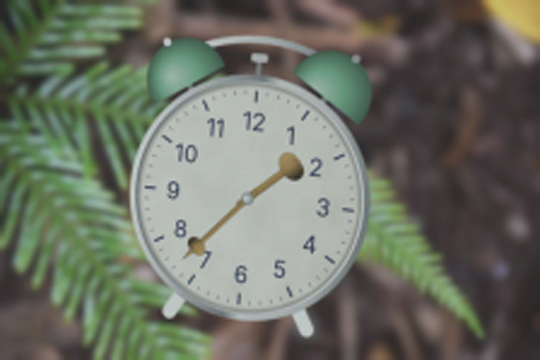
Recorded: 1:37
